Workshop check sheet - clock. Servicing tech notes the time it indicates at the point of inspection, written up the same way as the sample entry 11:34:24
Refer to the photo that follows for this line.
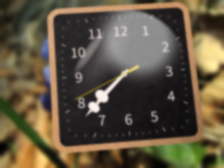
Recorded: 7:37:41
